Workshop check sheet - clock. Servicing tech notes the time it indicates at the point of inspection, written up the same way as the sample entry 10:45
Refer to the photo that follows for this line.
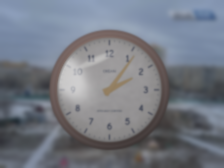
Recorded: 2:06
